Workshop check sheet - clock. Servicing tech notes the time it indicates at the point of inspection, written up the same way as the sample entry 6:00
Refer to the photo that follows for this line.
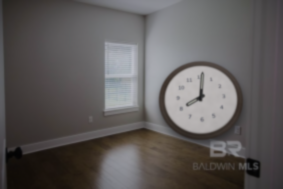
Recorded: 8:01
